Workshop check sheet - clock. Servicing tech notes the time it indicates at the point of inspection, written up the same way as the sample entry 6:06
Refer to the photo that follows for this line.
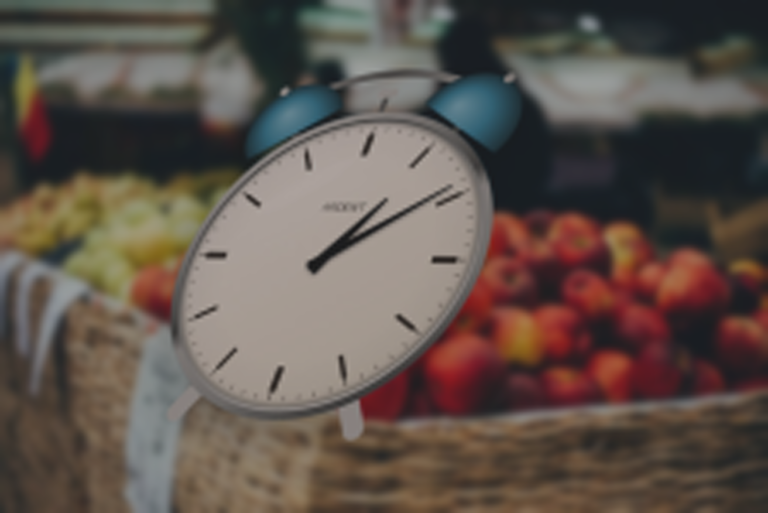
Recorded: 1:09
